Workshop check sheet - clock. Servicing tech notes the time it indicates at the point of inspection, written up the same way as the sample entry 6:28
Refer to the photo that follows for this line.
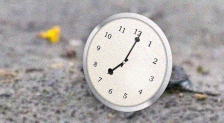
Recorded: 7:01
